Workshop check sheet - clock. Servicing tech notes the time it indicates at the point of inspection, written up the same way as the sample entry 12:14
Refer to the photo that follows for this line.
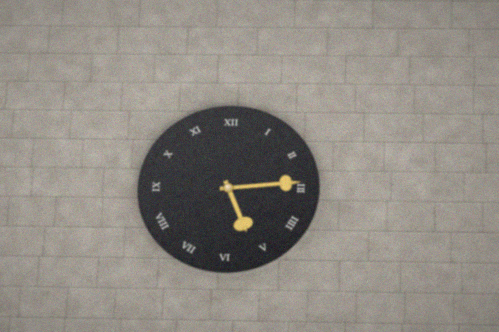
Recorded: 5:14
